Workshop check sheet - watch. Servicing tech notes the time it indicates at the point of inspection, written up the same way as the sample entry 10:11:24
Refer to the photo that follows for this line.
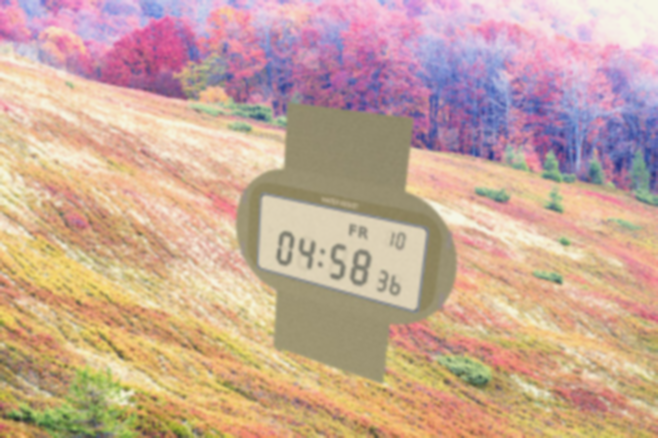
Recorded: 4:58:36
